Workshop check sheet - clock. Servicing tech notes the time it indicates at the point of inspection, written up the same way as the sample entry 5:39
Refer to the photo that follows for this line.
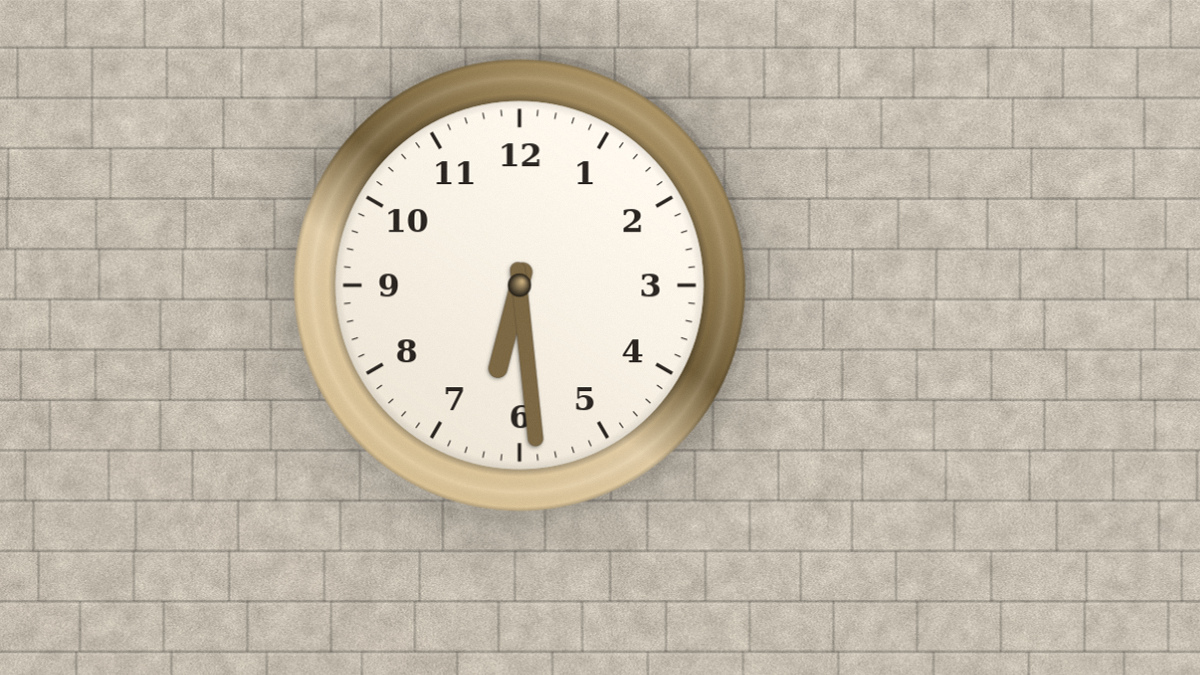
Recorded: 6:29
